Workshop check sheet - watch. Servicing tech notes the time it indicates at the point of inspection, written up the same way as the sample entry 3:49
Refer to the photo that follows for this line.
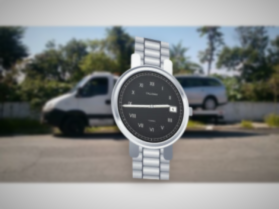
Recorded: 2:44
